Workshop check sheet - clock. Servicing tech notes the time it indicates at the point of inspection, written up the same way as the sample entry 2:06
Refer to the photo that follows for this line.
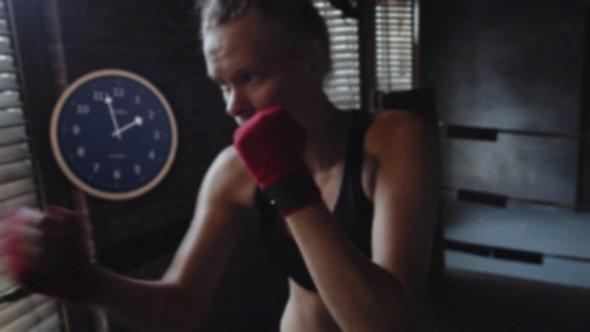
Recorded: 1:57
